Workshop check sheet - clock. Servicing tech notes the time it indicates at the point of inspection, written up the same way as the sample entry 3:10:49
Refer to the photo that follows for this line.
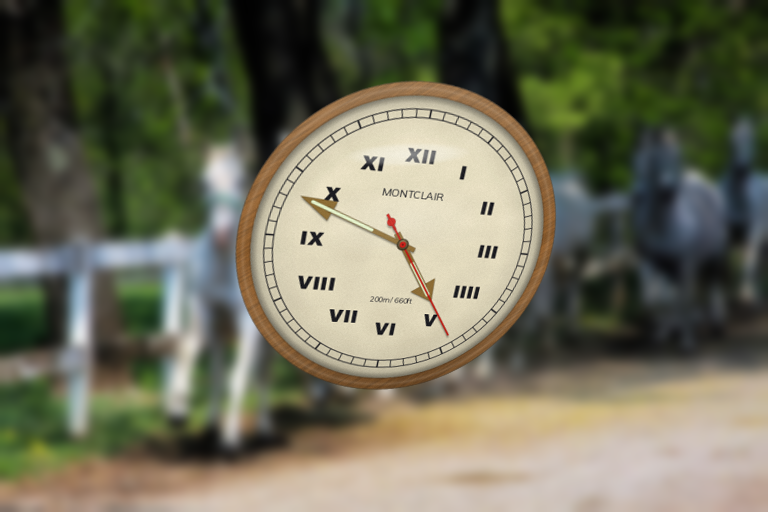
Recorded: 4:48:24
